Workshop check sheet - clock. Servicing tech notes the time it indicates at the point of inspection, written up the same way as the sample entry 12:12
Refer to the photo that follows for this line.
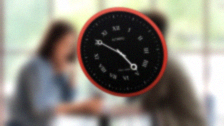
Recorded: 4:51
